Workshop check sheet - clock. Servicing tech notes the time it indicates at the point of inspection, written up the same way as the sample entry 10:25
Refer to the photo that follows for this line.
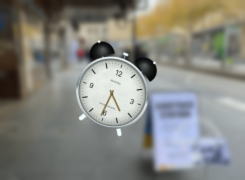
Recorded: 4:31
